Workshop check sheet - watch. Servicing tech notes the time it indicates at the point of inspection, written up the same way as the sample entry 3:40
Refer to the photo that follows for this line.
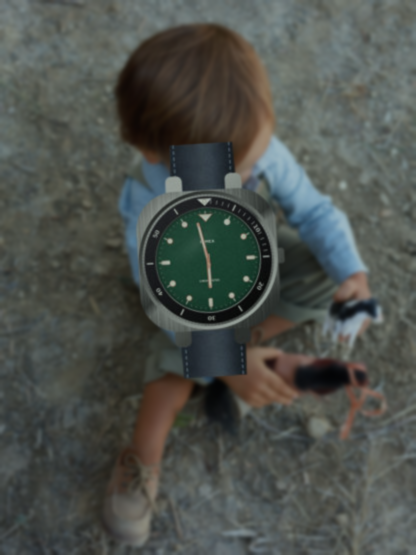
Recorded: 5:58
